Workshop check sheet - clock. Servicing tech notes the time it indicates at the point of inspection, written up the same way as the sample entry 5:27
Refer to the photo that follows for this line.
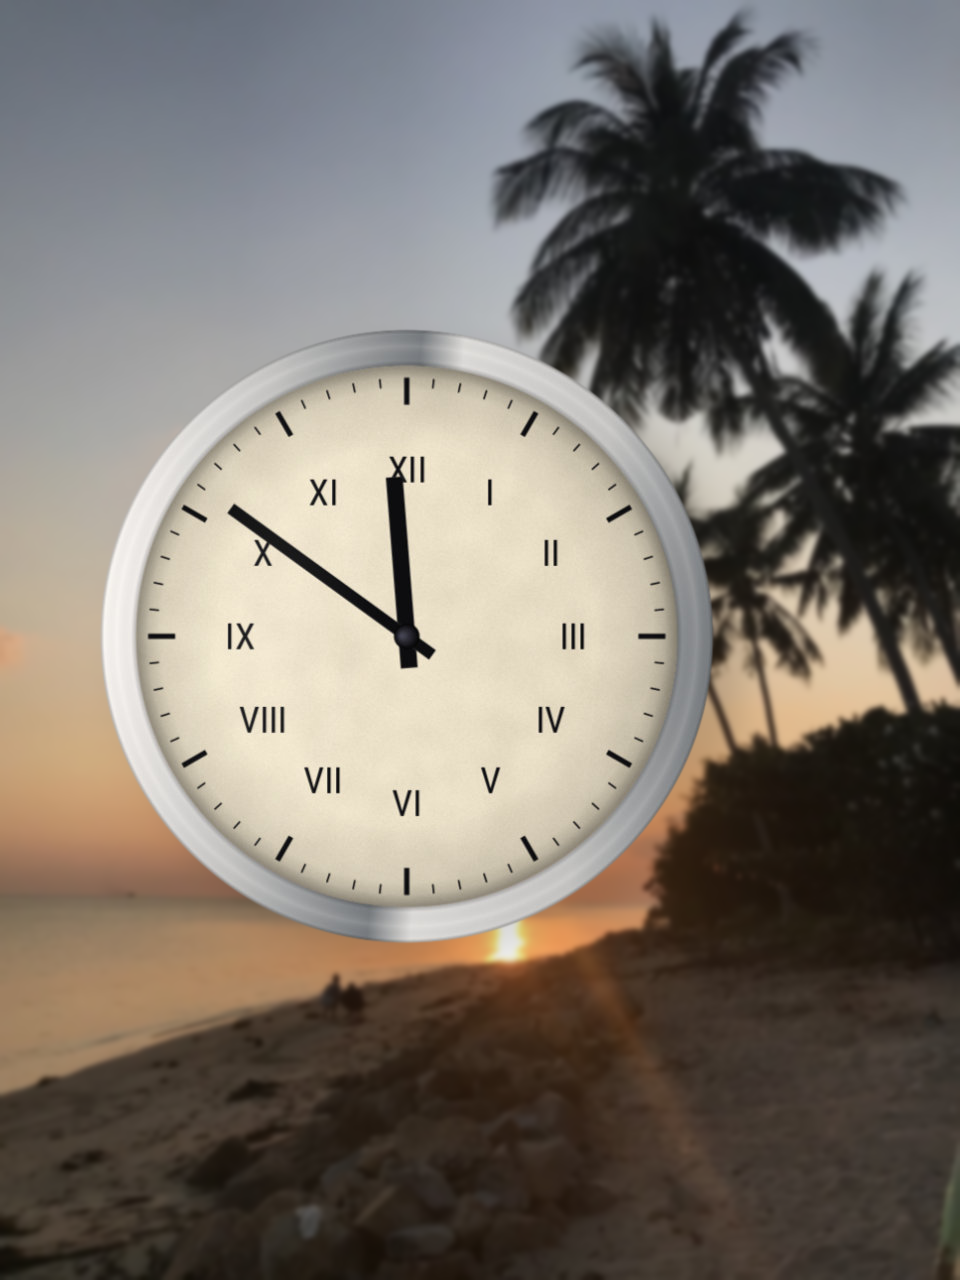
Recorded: 11:51
